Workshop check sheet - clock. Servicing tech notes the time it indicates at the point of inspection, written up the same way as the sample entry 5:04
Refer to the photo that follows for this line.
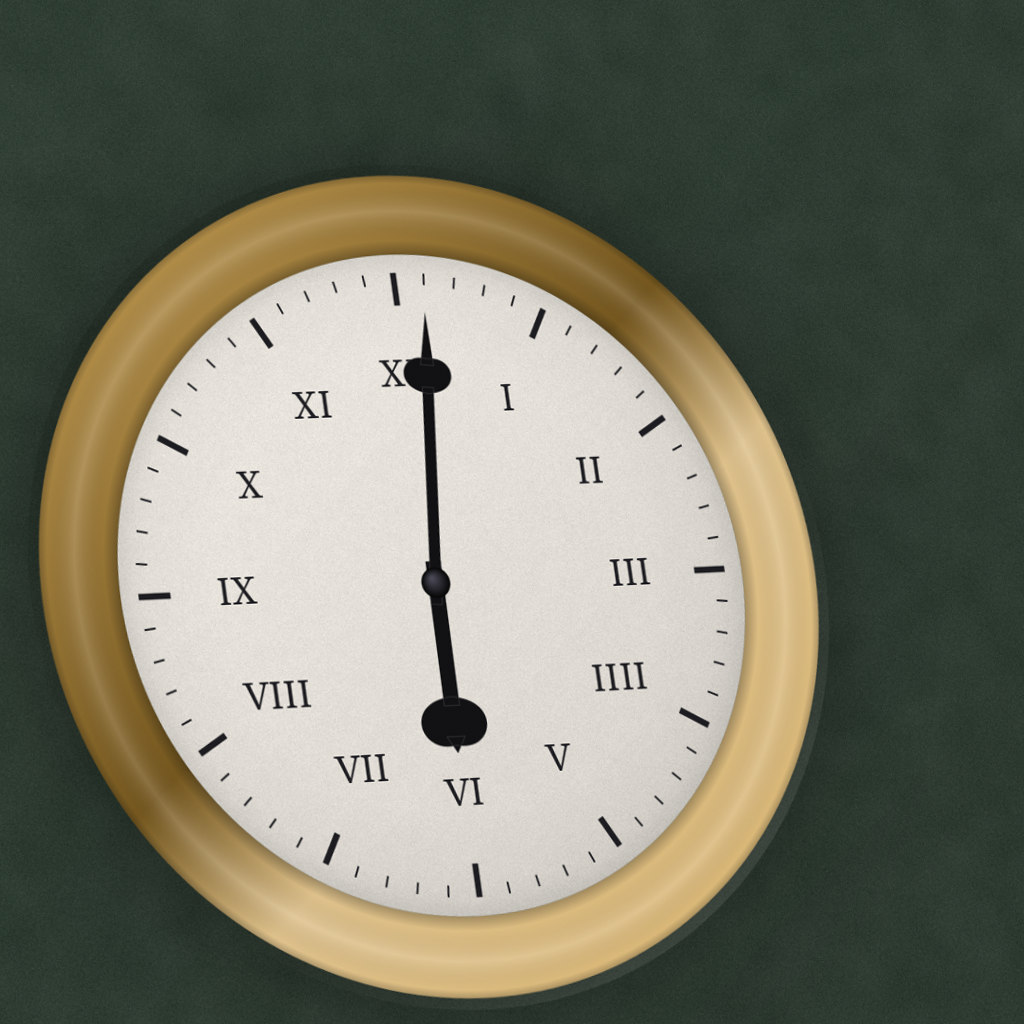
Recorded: 6:01
